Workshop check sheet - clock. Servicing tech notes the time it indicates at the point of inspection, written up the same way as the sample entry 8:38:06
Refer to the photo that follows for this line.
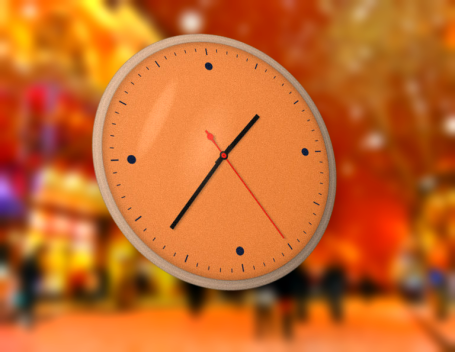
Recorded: 1:37:25
